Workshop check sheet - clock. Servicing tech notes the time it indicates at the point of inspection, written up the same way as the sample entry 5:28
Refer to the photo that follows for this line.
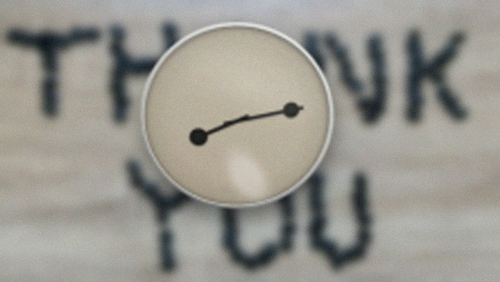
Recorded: 8:13
